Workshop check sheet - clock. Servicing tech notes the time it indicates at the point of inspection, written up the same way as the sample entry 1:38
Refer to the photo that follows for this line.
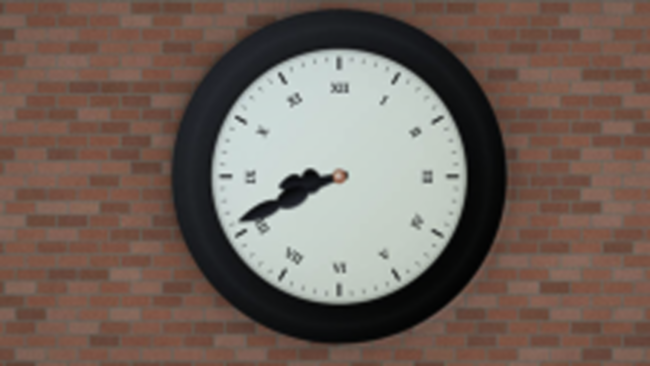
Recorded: 8:41
